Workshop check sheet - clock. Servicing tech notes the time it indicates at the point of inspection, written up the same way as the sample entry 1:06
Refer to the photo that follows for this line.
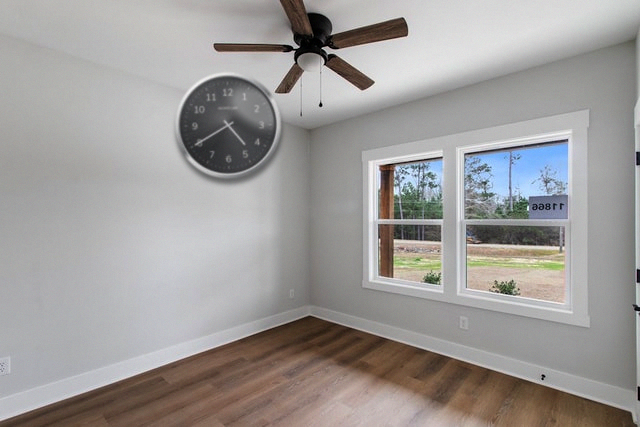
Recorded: 4:40
